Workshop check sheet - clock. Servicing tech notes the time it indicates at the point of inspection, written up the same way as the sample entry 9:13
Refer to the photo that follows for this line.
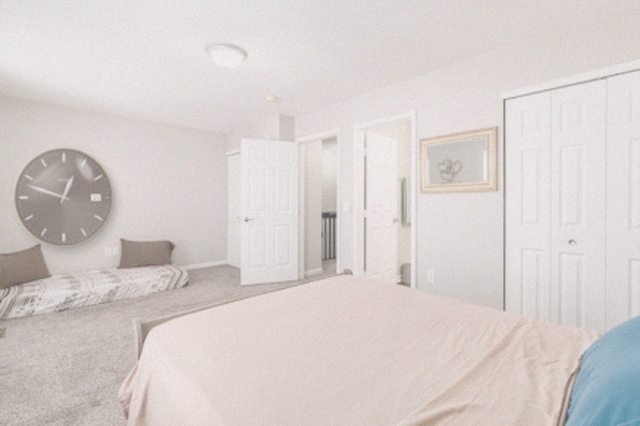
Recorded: 12:48
